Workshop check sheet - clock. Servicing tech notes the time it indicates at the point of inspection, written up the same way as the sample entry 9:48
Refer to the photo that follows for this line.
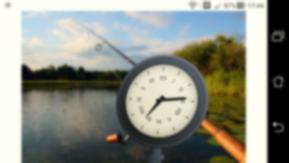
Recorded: 7:14
